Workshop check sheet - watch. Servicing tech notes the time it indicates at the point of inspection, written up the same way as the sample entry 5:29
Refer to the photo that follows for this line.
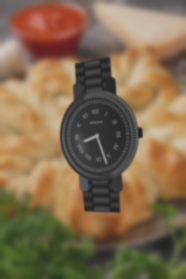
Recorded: 8:27
